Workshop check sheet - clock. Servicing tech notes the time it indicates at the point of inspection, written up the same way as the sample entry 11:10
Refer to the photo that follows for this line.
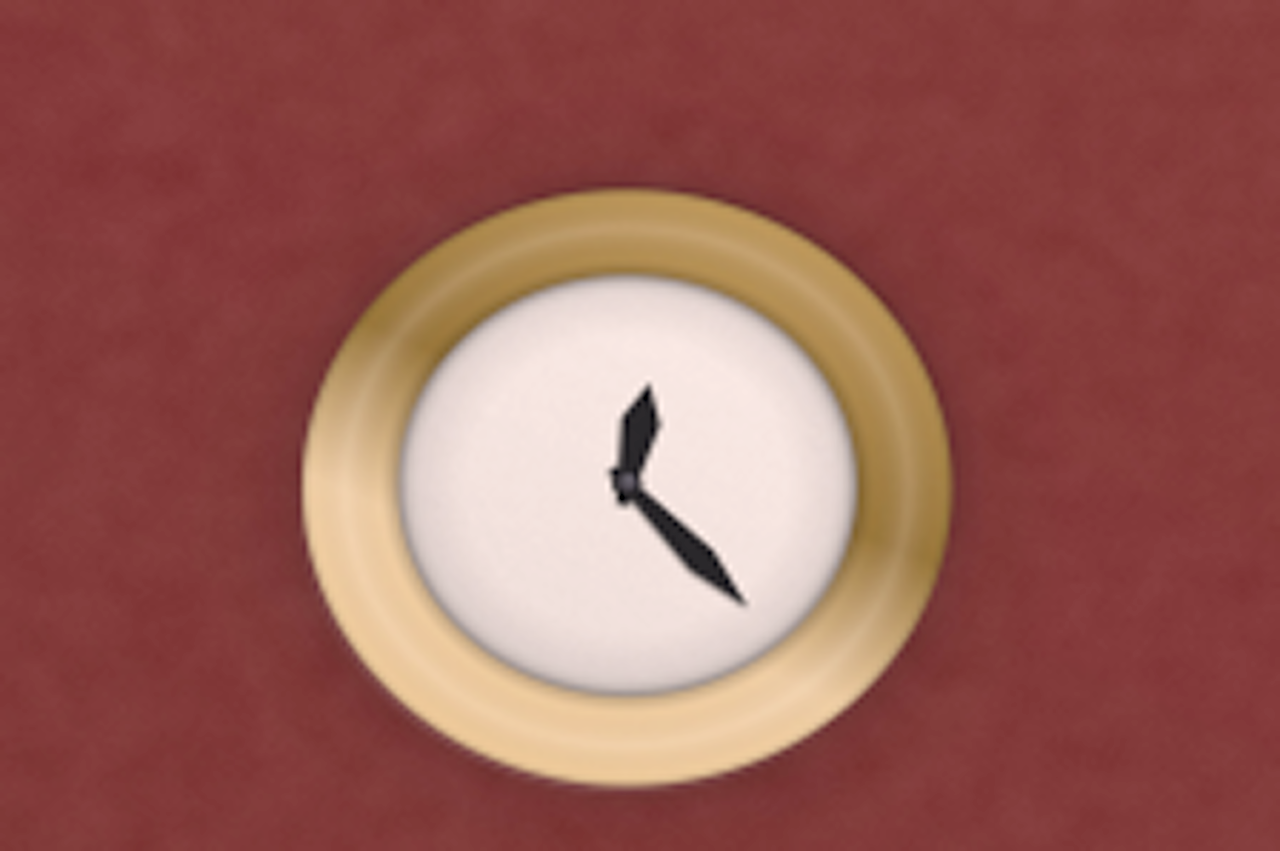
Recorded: 12:23
